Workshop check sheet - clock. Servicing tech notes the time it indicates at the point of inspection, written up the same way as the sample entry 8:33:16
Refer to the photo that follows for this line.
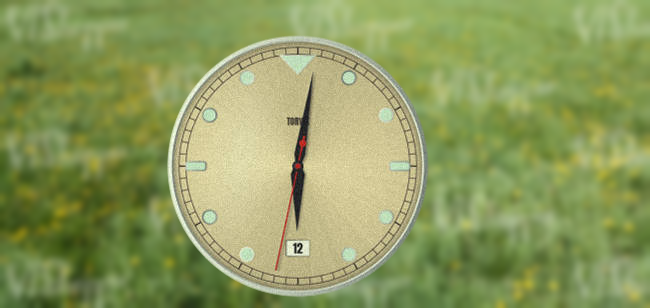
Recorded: 6:01:32
